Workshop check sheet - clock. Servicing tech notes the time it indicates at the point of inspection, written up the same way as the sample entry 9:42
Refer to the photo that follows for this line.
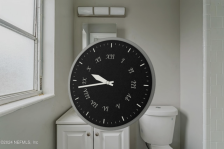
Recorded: 9:43
